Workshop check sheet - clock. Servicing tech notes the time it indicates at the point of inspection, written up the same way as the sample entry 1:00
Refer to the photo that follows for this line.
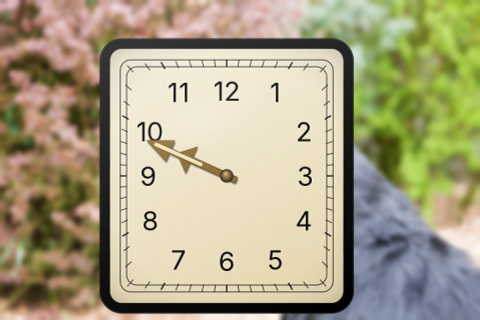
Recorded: 9:49
